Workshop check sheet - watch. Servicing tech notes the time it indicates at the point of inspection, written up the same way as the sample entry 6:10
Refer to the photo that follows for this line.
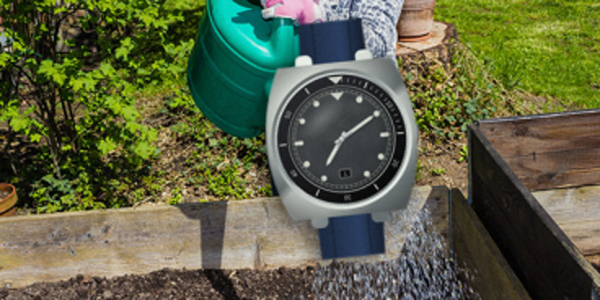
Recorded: 7:10
